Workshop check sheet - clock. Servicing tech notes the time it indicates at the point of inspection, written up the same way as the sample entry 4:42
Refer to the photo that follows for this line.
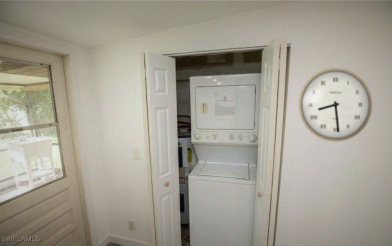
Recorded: 8:29
